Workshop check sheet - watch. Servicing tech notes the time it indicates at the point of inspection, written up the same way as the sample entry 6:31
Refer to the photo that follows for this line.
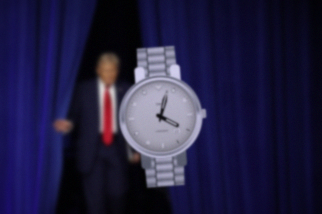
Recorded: 4:03
